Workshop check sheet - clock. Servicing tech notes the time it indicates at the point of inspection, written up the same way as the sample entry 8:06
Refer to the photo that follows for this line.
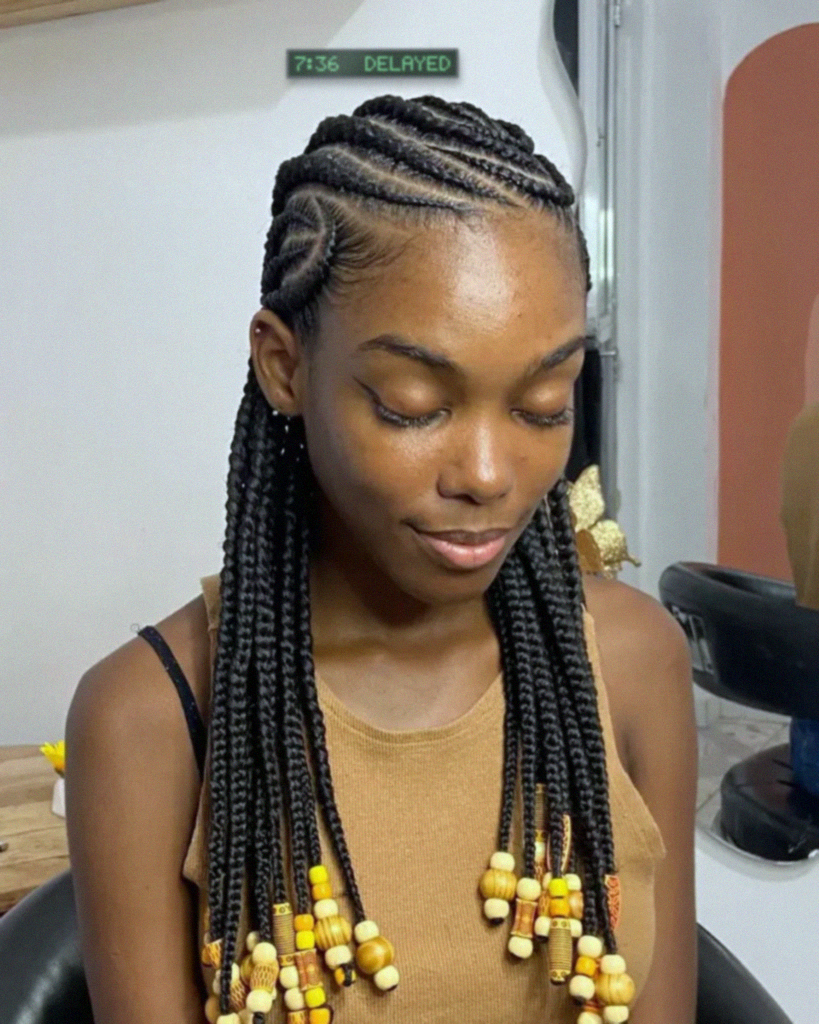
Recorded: 7:36
